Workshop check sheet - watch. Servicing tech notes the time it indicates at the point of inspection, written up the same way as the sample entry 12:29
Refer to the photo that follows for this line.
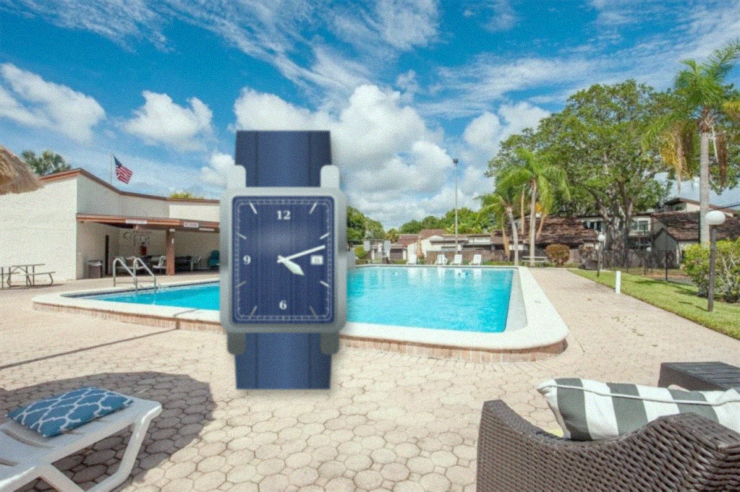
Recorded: 4:12
